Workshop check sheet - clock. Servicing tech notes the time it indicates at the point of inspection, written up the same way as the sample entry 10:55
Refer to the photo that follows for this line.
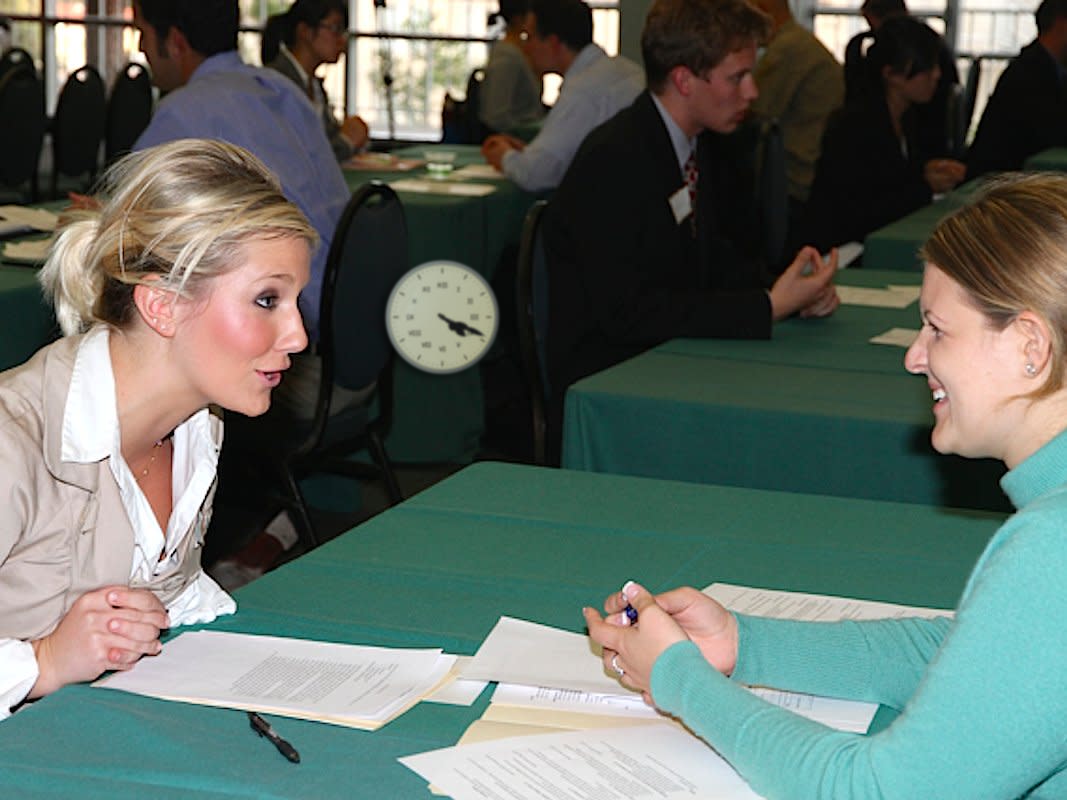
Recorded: 4:19
